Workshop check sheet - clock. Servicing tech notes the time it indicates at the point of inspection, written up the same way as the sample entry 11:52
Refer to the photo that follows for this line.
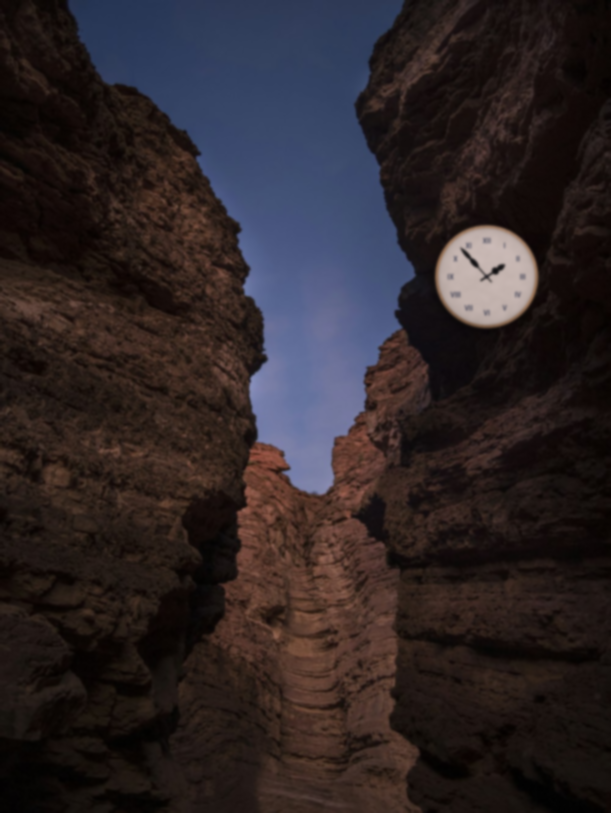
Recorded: 1:53
